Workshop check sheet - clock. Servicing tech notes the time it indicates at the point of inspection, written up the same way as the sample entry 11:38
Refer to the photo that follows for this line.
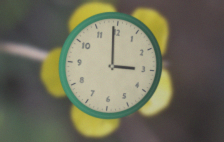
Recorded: 2:59
